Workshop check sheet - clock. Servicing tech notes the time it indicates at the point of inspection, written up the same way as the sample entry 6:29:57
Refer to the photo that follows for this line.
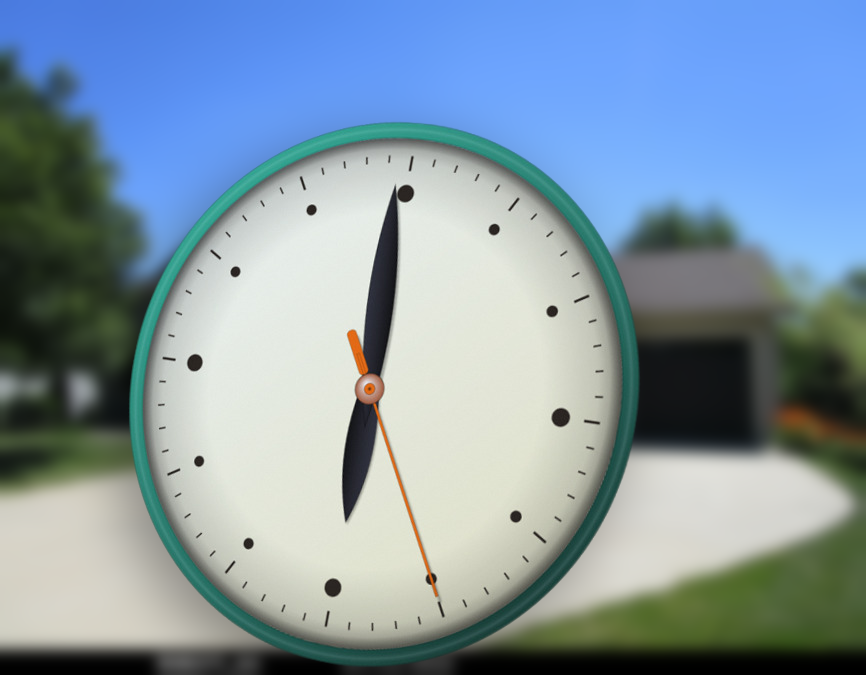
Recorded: 5:59:25
